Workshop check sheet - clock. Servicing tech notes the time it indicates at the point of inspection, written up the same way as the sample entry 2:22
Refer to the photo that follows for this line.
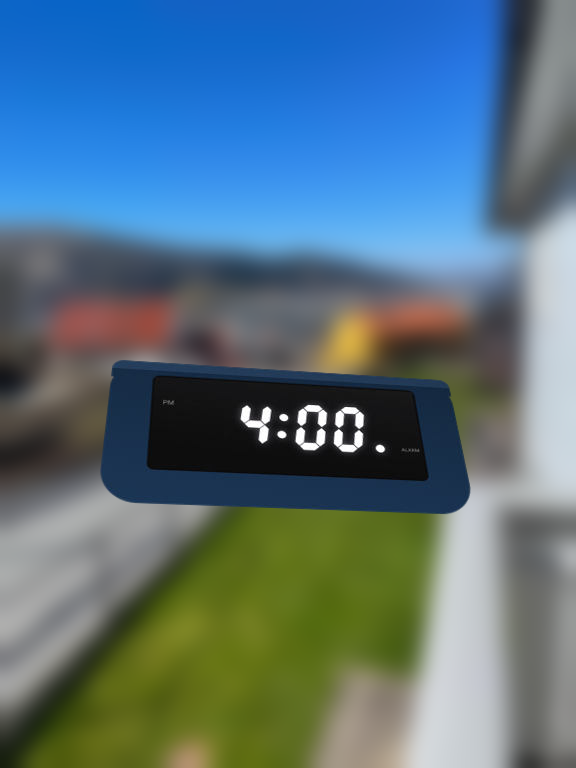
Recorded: 4:00
